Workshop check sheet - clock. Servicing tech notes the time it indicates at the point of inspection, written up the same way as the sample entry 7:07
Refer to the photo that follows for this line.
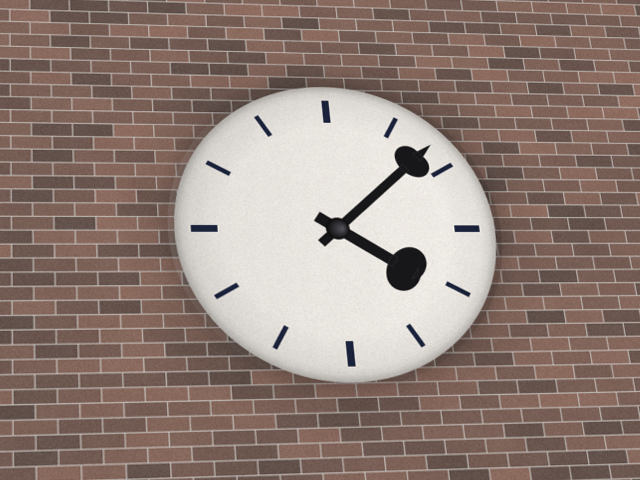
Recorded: 4:08
